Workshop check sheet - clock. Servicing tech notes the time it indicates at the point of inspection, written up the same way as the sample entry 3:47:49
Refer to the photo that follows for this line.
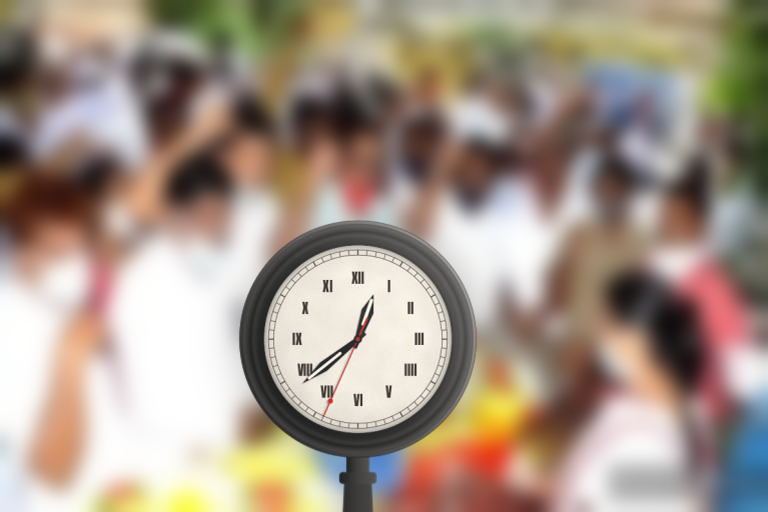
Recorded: 12:38:34
